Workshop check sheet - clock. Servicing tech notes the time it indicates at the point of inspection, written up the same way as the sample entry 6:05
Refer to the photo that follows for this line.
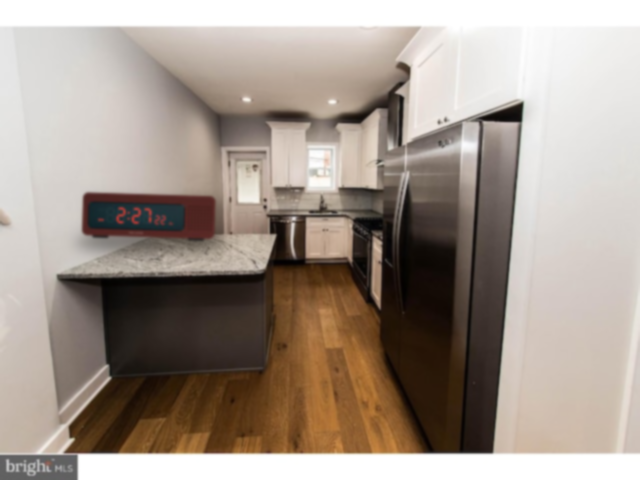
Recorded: 2:27
